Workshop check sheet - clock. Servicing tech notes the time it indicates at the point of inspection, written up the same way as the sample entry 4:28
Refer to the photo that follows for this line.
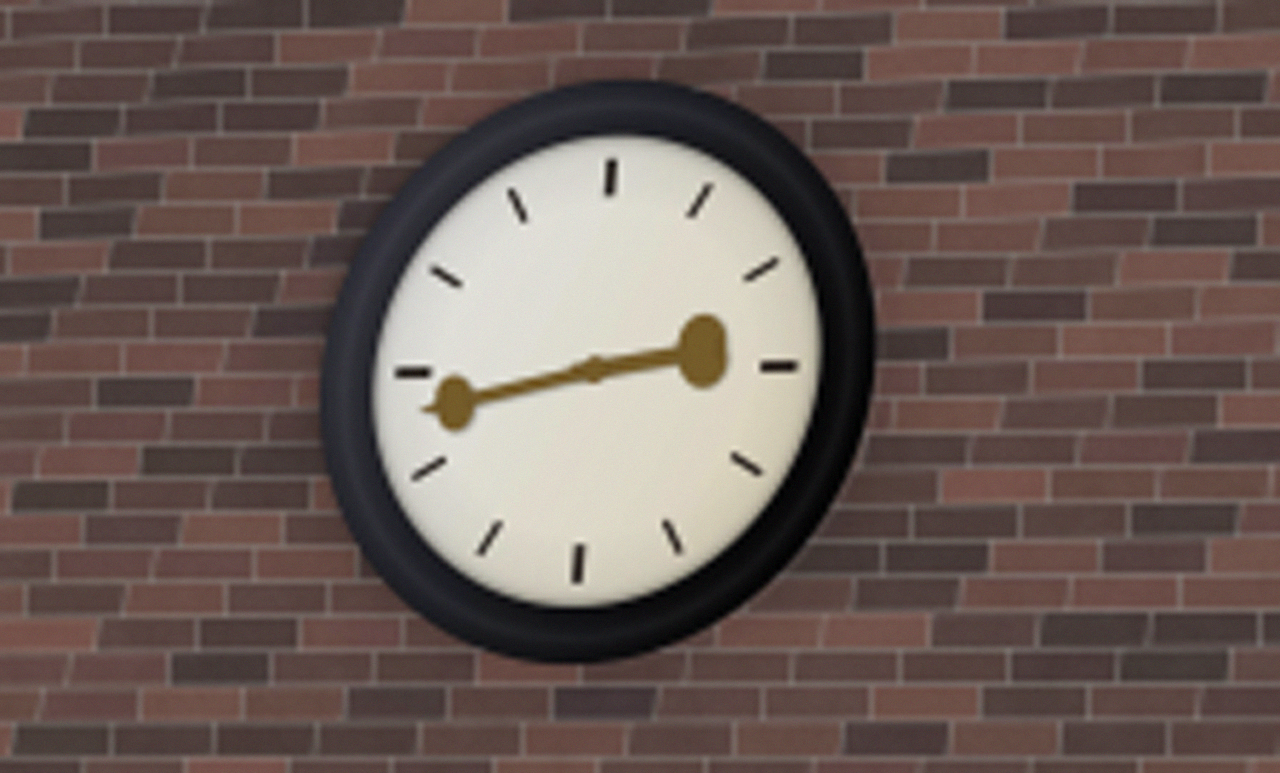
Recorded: 2:43
